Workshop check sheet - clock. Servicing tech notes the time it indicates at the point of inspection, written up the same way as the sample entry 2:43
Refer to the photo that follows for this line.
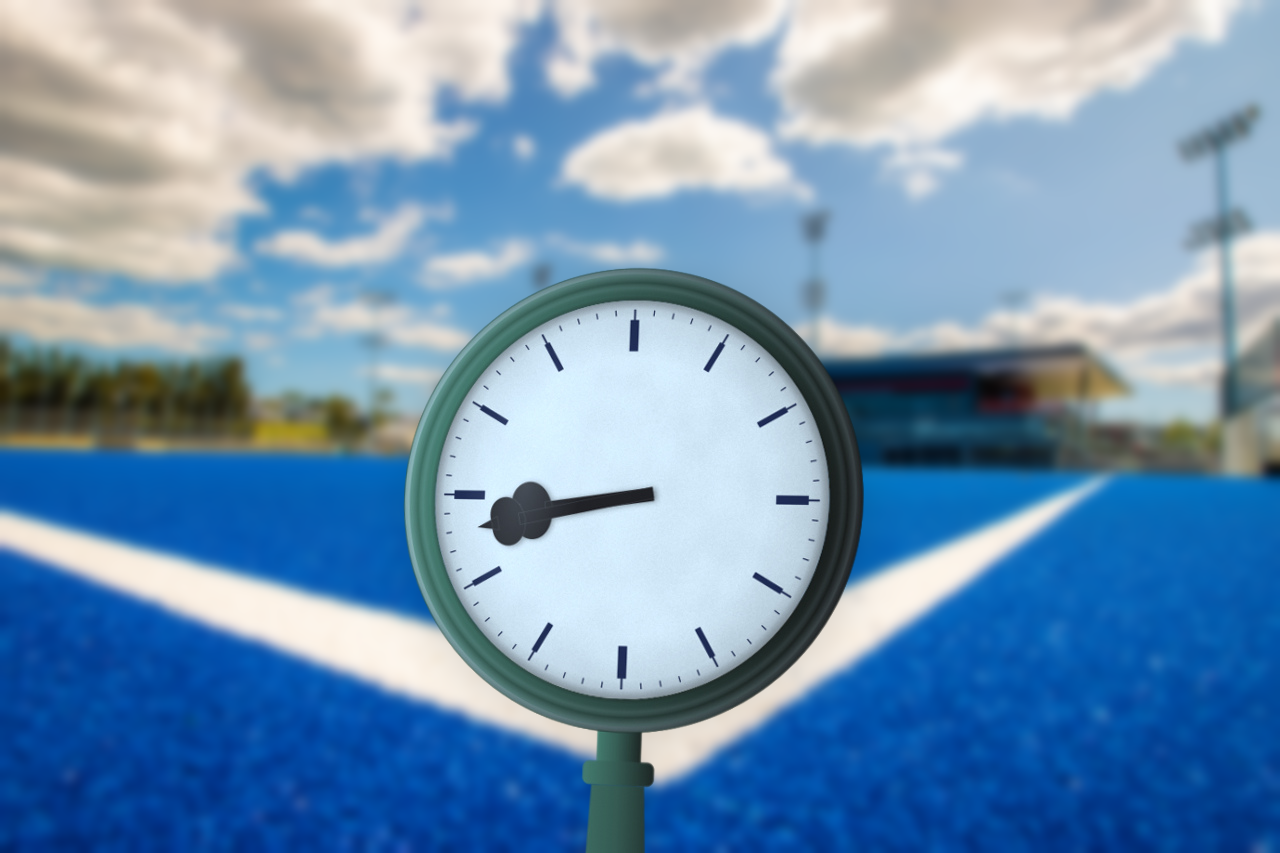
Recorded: 8:43
